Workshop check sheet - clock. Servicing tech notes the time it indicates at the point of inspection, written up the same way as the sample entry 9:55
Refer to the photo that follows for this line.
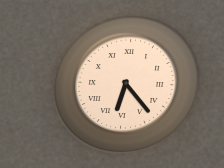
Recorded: 6:23
